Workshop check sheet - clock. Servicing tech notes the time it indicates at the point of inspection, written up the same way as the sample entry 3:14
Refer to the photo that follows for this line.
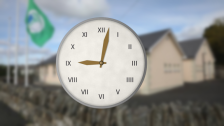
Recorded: 9:02
